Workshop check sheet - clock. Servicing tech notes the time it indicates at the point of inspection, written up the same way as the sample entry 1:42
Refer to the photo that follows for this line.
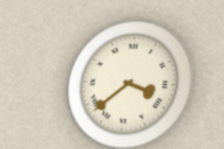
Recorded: 3:38
